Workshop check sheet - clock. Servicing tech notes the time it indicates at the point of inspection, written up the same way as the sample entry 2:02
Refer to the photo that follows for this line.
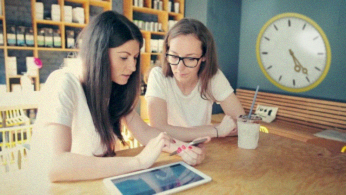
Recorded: 5:24
